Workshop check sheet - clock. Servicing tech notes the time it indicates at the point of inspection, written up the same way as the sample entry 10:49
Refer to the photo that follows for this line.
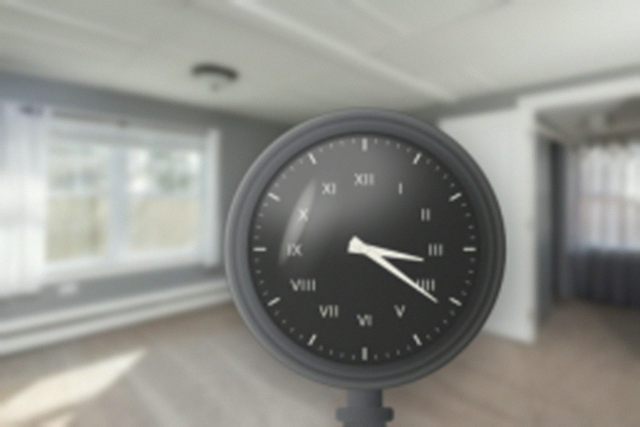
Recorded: 3:21
